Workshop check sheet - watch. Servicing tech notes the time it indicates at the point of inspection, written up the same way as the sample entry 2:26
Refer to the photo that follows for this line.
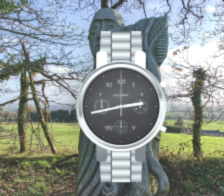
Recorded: 2:43
